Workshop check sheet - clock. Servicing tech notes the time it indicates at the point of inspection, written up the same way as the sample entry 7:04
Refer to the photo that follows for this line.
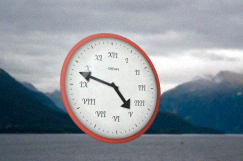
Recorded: 4:48
